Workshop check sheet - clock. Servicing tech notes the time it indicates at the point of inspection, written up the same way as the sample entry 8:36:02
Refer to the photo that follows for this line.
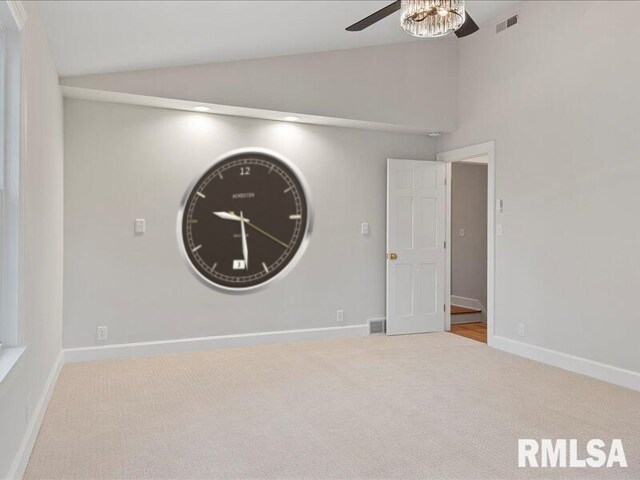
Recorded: 9:28:20
